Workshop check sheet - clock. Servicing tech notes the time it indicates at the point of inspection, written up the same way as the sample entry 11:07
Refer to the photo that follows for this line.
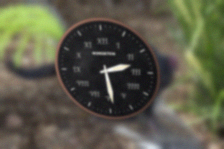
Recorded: 2:29
